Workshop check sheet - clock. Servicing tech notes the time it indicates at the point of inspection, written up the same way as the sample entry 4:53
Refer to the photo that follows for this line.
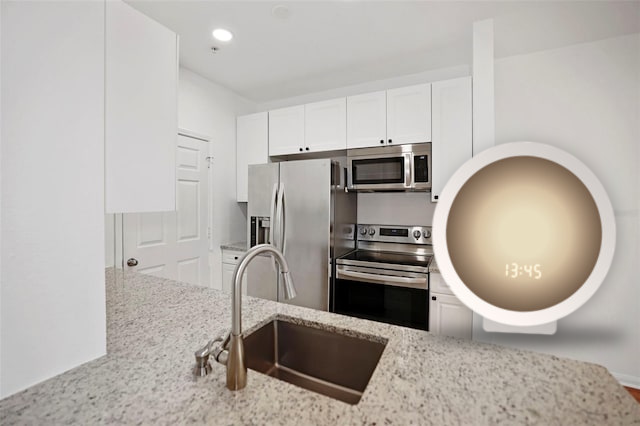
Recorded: 13:45
